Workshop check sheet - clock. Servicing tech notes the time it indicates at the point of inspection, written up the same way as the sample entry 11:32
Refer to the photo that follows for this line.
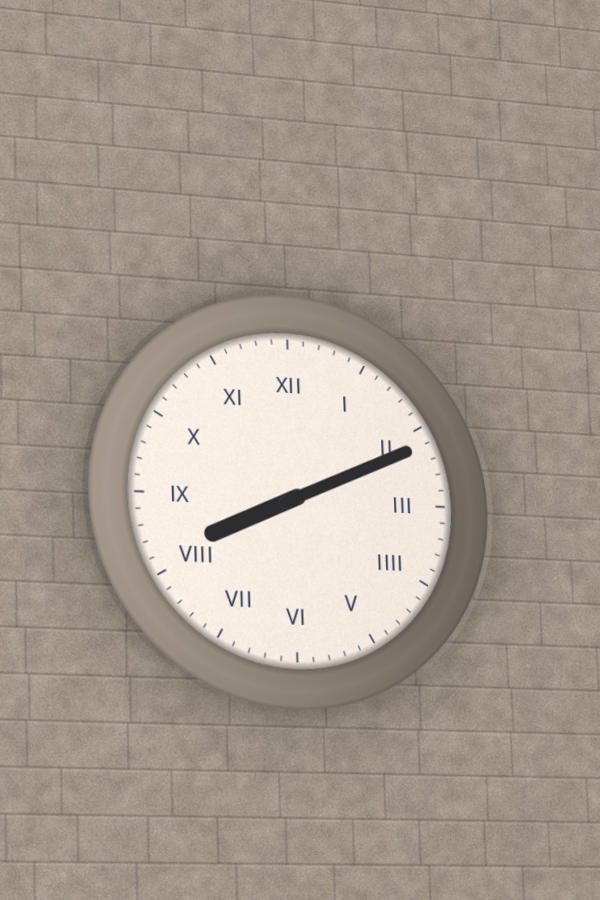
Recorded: 8:11
